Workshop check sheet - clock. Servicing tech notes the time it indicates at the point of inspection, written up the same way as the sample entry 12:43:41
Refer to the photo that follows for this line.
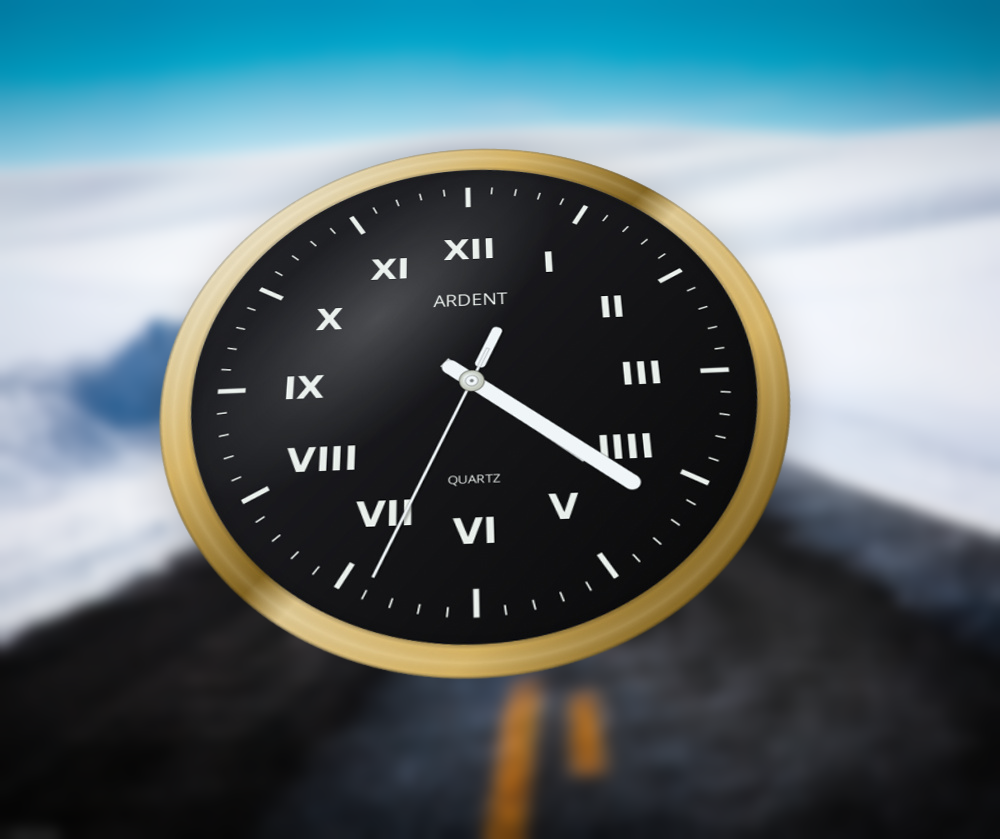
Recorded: 4:21:34
